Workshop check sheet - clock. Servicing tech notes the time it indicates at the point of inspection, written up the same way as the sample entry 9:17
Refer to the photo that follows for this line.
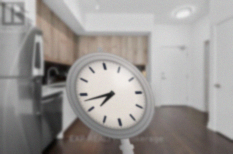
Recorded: 7:43
